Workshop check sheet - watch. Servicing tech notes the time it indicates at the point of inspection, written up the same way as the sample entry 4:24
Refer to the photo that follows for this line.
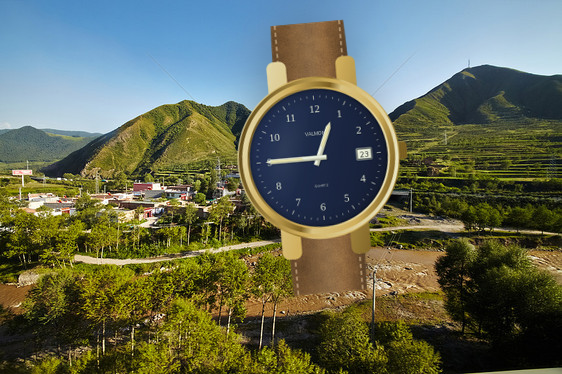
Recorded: 12:45
